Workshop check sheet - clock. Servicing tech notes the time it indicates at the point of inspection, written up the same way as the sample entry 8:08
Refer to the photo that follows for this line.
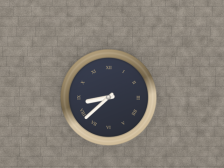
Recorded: 8:38
